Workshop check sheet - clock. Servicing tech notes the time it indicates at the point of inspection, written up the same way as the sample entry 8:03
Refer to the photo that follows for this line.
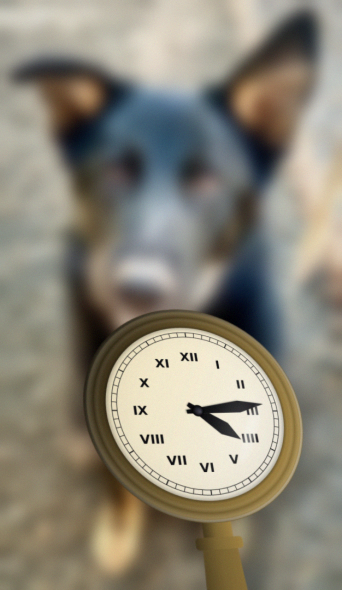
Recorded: 4:14
